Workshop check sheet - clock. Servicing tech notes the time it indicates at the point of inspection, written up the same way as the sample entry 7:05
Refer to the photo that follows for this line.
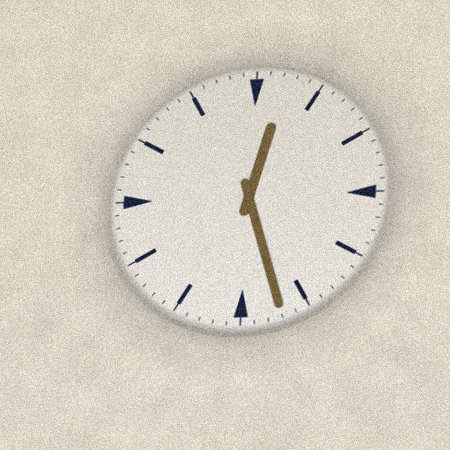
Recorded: 12:27
